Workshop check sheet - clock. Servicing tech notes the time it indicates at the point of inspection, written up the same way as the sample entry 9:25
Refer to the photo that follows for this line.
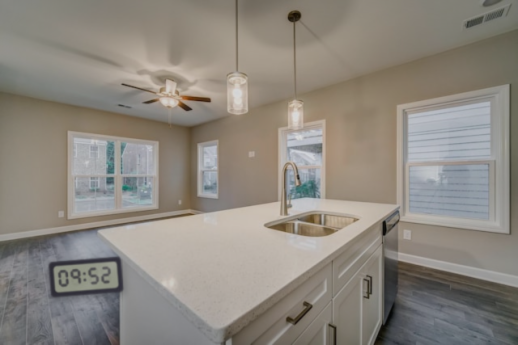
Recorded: 9:52
